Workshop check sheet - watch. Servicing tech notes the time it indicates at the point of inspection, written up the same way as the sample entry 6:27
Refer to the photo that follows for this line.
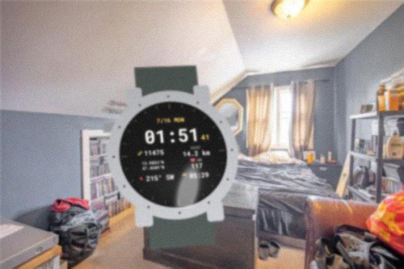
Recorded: 1:51
